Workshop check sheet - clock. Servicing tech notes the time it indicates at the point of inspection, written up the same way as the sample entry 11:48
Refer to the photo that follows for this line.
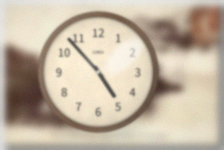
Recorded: 4:53
